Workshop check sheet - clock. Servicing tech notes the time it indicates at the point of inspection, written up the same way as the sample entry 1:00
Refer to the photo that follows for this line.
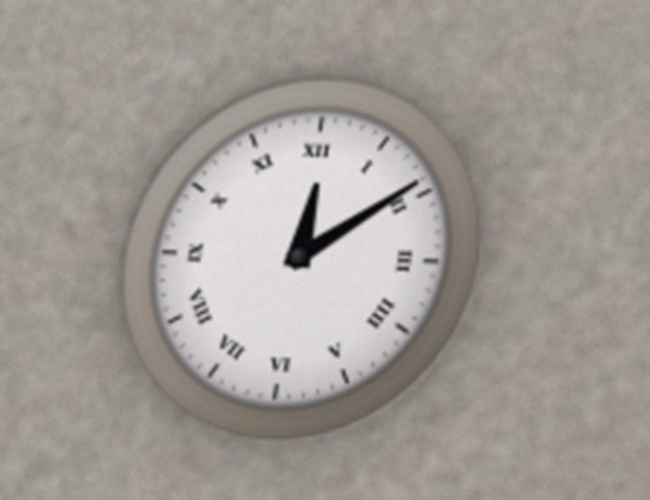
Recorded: 12:09
